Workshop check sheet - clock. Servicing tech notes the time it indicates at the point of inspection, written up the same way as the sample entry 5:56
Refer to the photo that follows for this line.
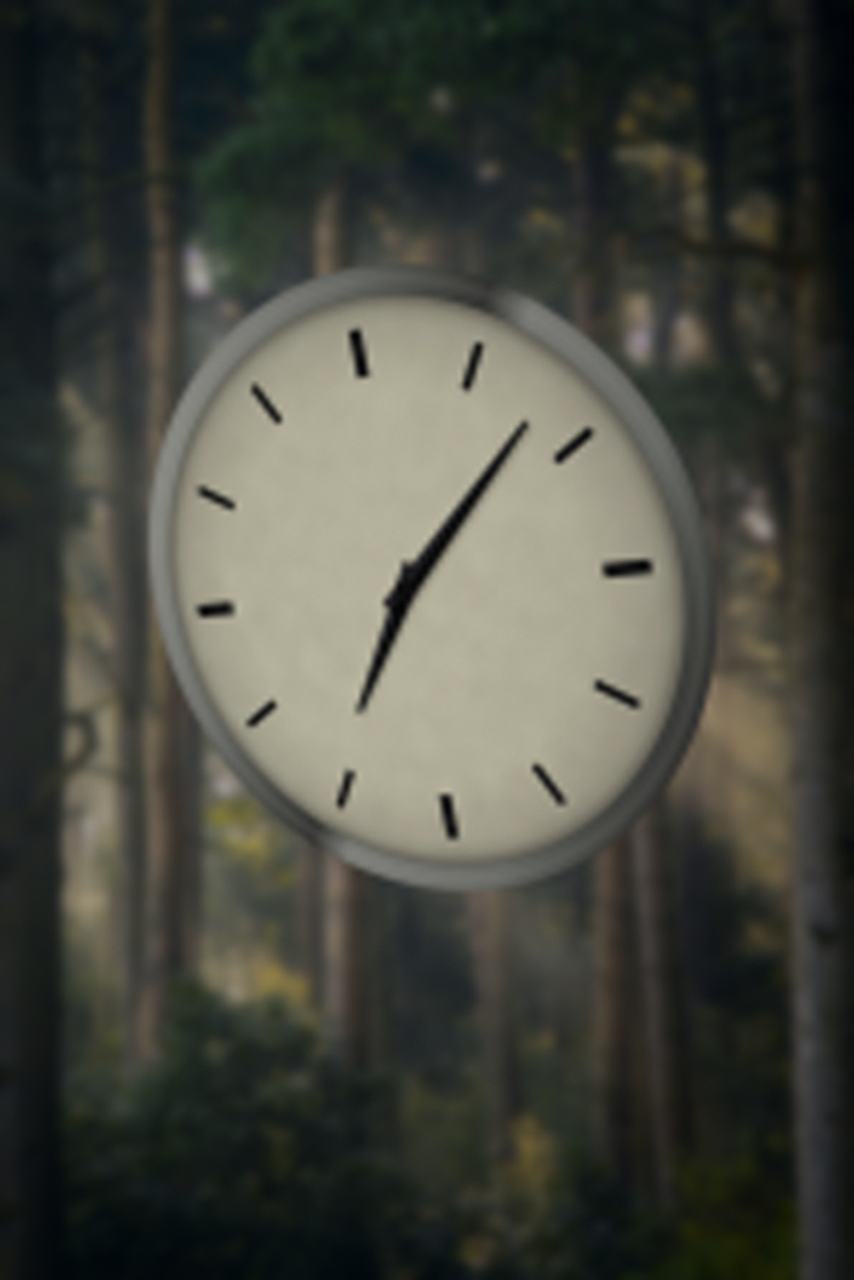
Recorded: 7:08
